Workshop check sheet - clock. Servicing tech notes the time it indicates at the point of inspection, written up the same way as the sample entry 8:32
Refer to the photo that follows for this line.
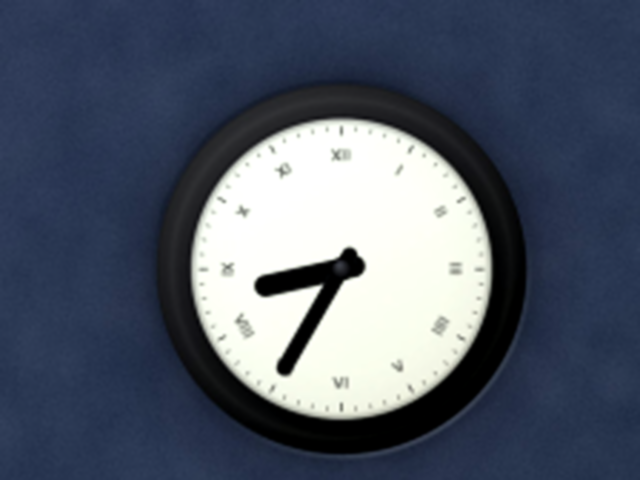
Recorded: 8:35
